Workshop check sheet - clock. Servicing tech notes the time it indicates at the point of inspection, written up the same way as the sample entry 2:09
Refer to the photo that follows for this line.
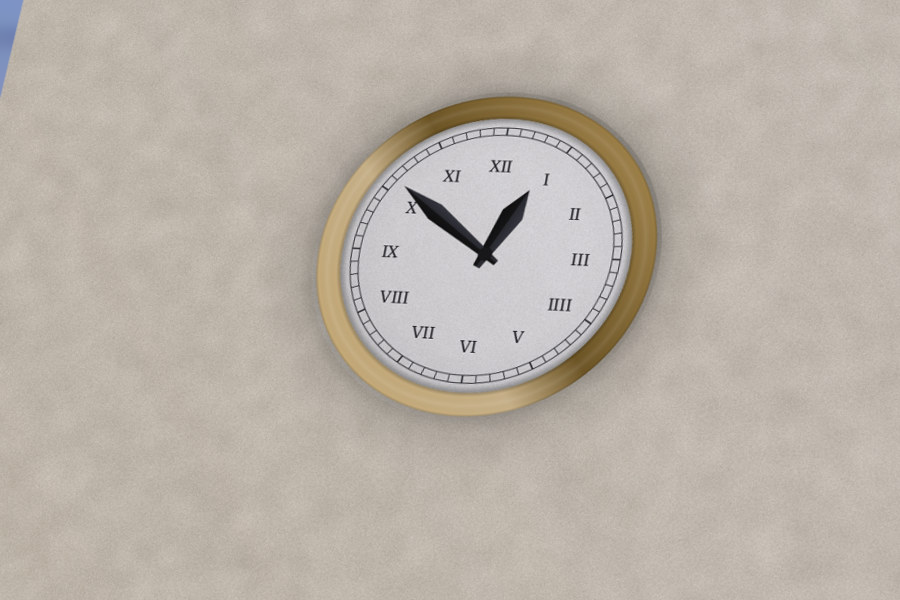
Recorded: 12:51
